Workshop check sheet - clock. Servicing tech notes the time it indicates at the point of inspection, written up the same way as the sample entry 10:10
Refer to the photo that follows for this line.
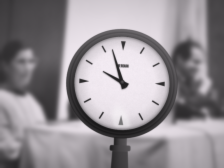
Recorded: 9:57
